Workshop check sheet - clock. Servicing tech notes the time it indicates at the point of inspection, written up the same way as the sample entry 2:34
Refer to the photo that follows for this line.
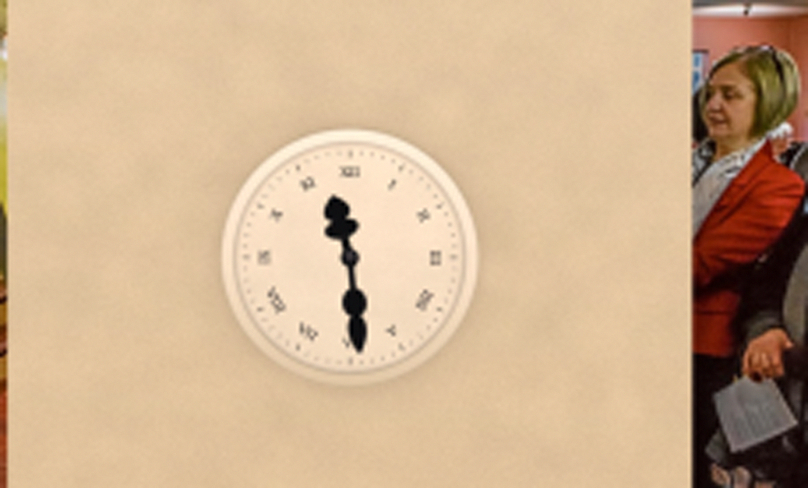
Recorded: 11:29
